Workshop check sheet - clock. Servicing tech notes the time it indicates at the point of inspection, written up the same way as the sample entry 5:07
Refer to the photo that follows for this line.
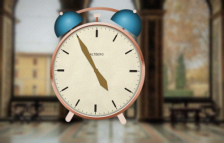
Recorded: 4:55
